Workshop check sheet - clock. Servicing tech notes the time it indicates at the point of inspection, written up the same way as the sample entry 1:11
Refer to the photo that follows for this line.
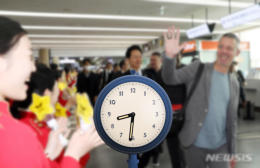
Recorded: 8:31
